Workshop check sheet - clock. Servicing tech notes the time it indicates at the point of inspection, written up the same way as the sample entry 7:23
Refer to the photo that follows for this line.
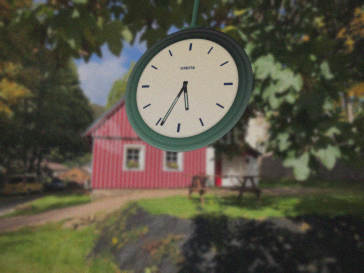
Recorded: 5:34
